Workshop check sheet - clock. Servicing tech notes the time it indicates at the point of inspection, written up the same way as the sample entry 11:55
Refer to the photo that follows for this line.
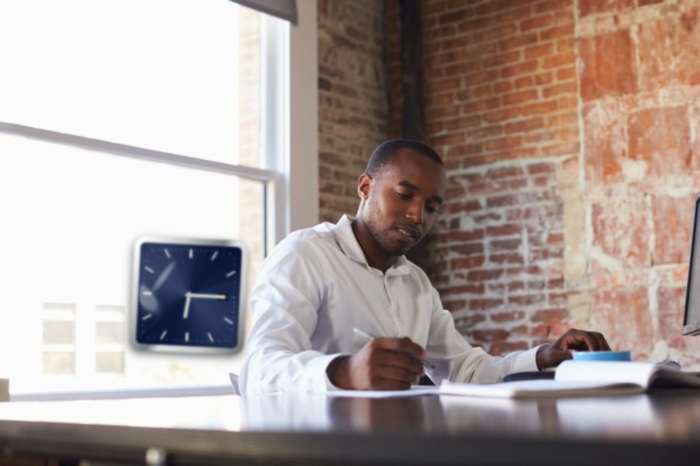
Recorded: 6:15
